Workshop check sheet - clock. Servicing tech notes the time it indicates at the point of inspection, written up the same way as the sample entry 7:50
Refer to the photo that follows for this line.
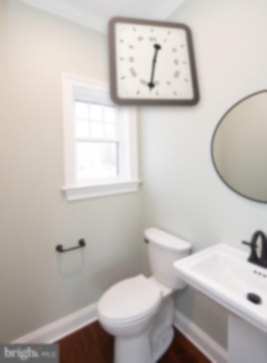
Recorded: 12:32
